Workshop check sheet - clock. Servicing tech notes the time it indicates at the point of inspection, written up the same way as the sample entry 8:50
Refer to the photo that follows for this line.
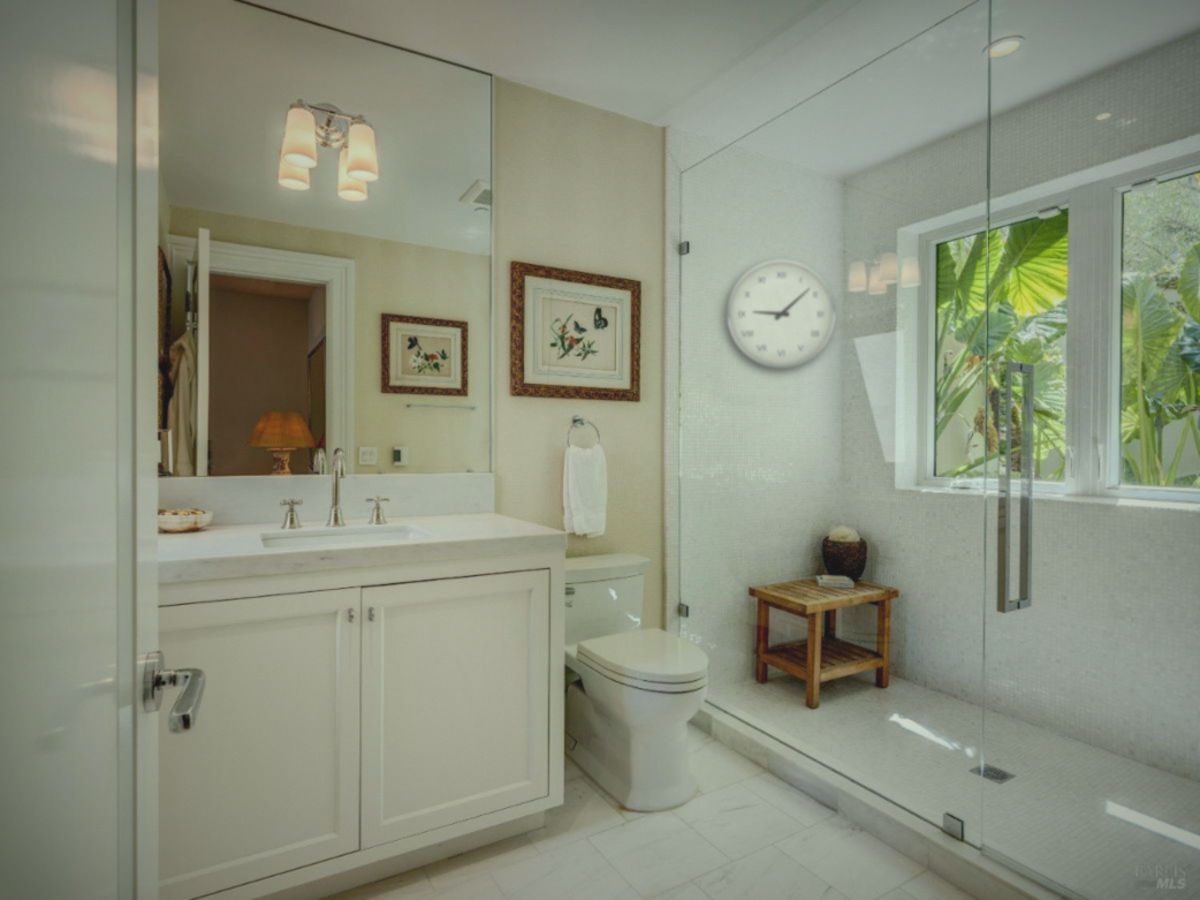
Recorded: 9:08
